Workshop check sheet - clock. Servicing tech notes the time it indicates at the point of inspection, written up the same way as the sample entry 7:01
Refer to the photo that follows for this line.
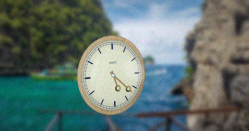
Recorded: 5:22
